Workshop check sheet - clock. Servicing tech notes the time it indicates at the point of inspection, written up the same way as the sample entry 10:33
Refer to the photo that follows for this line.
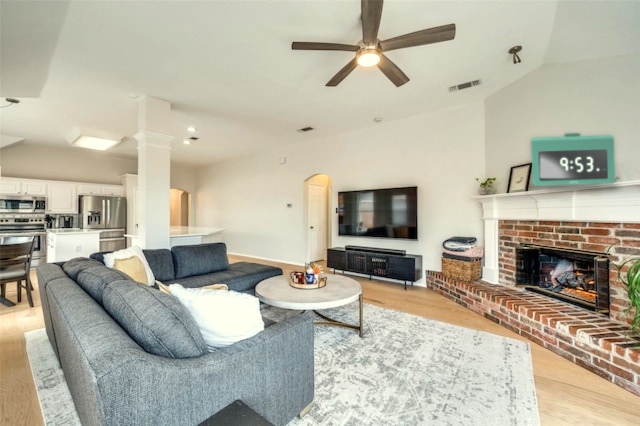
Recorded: 9:53
